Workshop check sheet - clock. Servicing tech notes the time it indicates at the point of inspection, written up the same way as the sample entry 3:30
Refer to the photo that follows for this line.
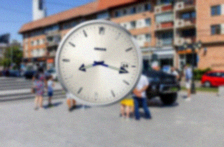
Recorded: 8:17
